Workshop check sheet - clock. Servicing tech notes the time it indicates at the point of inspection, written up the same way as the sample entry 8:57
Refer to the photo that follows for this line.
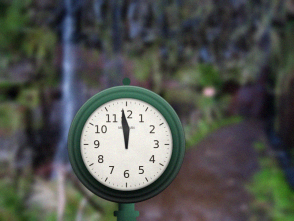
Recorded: 11:59
